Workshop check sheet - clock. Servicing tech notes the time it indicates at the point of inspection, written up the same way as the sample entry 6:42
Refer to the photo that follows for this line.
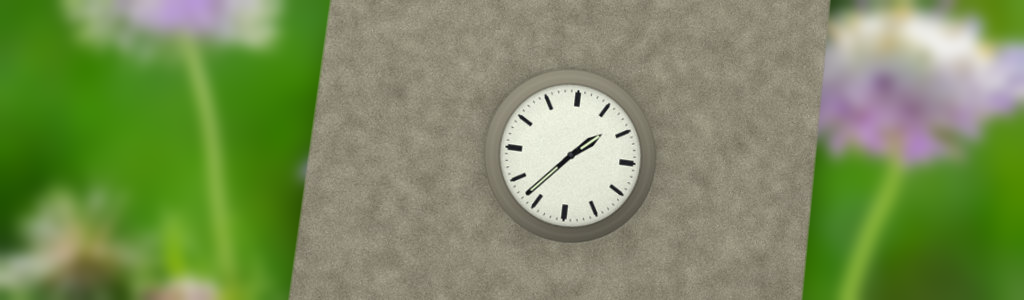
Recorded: 1:37
